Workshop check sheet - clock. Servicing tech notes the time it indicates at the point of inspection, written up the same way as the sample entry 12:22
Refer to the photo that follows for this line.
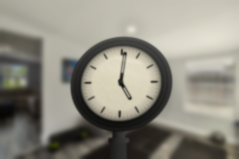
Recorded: 5:01
